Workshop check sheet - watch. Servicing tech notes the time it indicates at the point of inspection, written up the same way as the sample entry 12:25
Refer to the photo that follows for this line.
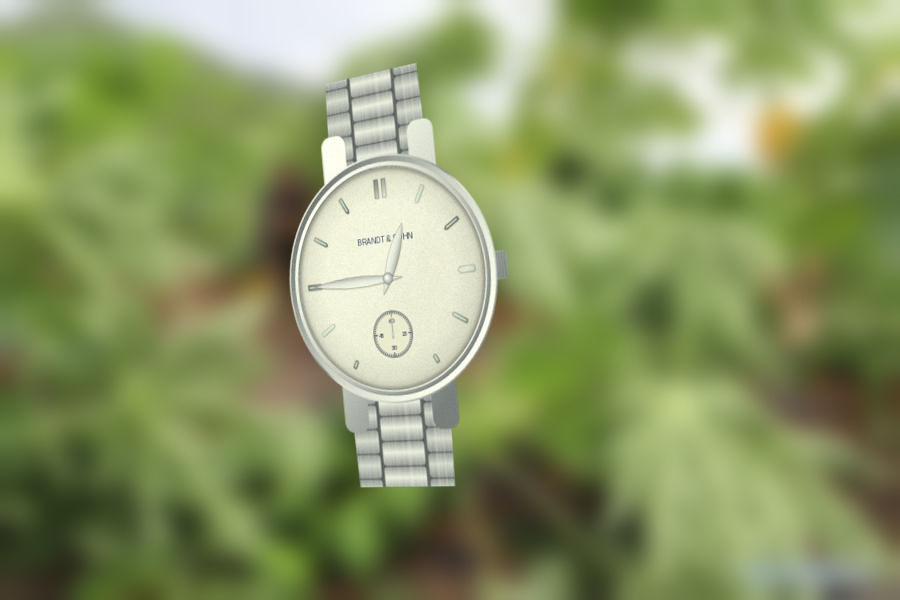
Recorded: 12:45
